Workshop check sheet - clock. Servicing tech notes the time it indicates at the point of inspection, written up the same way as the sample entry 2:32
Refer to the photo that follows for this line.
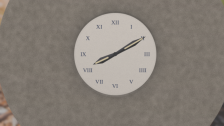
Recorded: 8:10
